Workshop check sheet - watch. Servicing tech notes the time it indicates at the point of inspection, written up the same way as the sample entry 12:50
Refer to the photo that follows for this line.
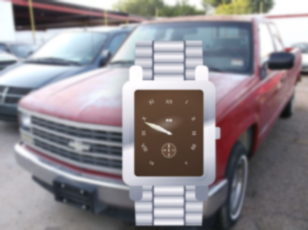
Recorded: 9:49
